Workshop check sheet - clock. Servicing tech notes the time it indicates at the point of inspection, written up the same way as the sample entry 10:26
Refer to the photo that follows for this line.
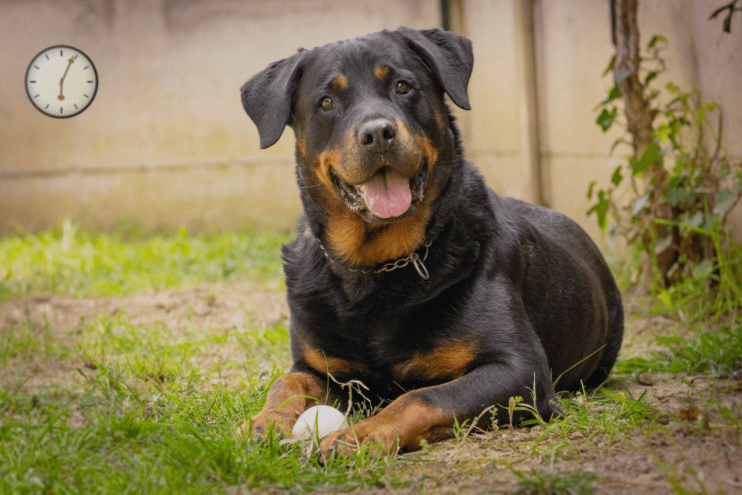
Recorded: 6:04
